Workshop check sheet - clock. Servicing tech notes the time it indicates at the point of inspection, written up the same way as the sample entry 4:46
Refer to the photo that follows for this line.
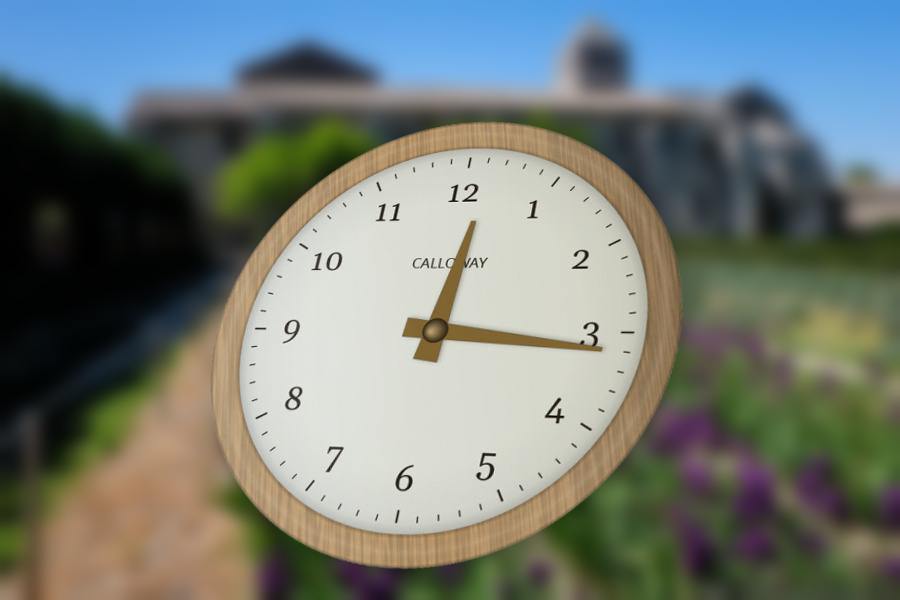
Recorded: 12:16
